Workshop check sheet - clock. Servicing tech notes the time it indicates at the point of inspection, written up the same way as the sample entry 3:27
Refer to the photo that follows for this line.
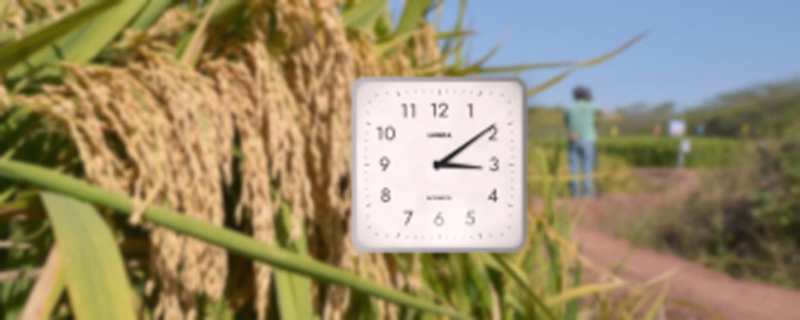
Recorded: 3:09
